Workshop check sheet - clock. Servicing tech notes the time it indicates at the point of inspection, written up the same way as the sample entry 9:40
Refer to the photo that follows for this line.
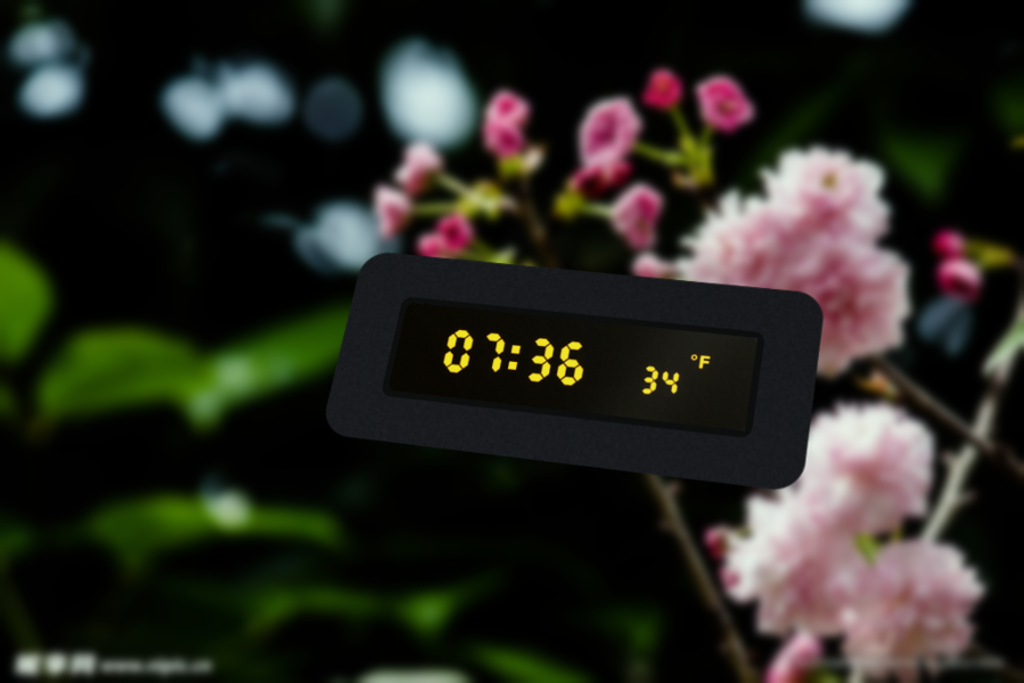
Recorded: 7:36
